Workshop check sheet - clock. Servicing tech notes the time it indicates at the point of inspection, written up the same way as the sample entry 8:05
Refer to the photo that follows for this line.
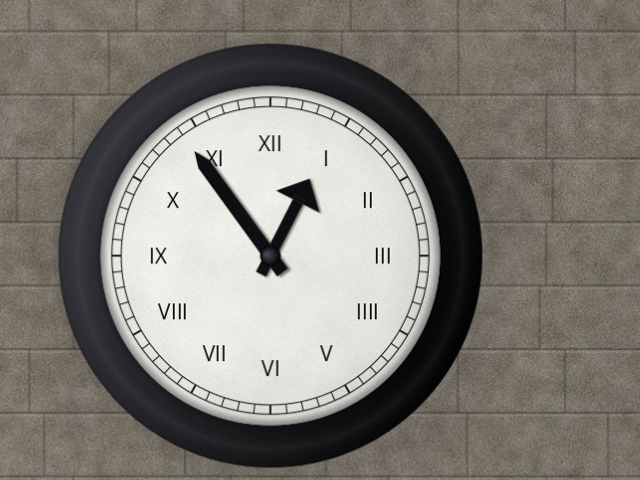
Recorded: 12:54
